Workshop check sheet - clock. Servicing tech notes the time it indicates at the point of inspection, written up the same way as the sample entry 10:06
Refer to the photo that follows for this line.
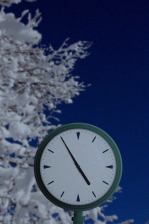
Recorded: 4:55
